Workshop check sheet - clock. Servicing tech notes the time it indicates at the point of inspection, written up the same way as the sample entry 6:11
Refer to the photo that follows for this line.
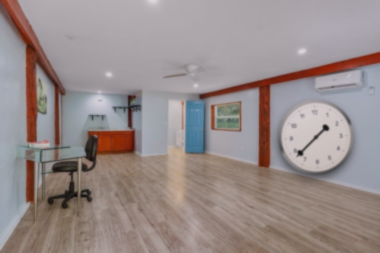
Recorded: 1:38
